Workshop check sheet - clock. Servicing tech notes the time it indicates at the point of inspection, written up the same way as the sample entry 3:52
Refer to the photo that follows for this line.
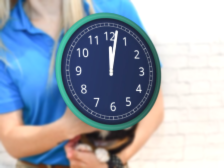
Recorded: 12:02
